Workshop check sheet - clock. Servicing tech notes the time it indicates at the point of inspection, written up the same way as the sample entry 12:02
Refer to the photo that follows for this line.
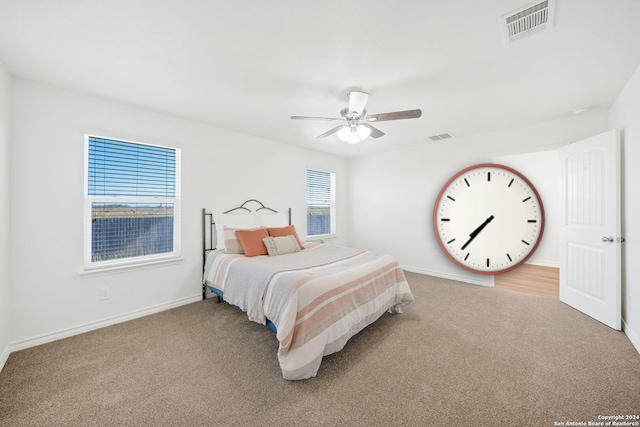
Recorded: 7:37
